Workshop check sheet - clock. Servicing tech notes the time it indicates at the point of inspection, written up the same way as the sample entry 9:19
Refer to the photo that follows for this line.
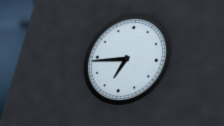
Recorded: 6:44
